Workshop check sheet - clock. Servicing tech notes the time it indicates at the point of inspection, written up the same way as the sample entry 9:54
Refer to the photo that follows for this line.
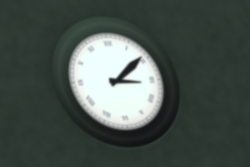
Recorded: 3:09
